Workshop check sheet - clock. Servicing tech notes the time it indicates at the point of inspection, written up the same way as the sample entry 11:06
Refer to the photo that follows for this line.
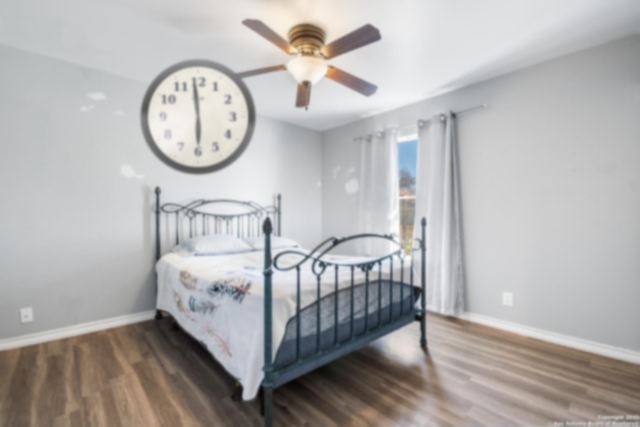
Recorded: 5:59
